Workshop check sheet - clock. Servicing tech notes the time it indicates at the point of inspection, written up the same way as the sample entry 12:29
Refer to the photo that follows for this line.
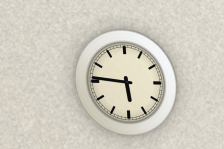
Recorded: 5:46
